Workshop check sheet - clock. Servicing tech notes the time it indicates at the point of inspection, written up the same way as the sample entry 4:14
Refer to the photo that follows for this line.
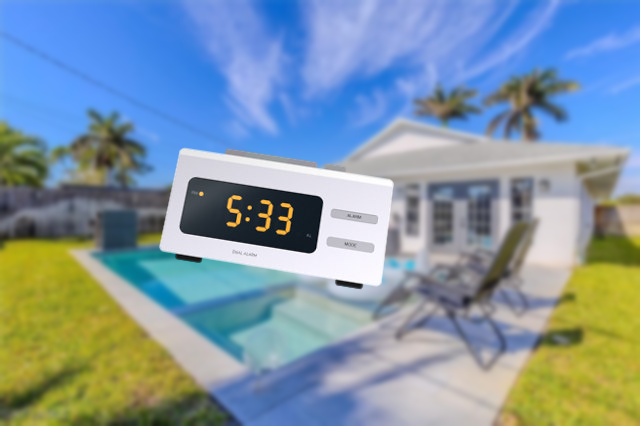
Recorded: 5:33
